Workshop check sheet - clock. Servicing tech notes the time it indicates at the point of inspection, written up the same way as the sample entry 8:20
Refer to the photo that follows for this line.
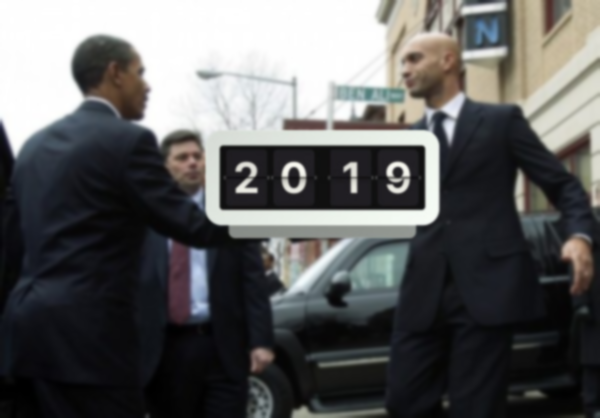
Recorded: 20:19
